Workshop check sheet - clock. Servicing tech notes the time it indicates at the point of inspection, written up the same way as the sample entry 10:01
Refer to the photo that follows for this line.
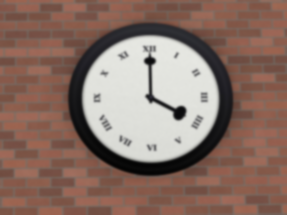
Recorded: 4:00
